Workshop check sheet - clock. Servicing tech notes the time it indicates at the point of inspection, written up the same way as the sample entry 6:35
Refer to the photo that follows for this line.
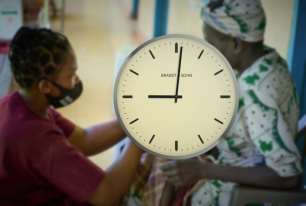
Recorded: 9:01
